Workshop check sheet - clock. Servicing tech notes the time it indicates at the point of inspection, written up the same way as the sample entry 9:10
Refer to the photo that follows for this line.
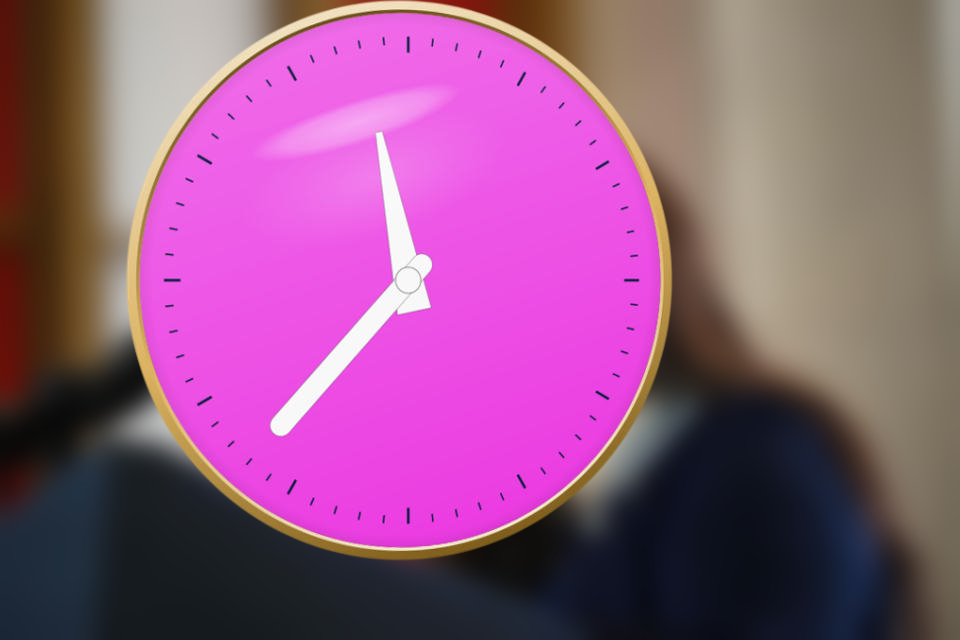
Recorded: 11:37
